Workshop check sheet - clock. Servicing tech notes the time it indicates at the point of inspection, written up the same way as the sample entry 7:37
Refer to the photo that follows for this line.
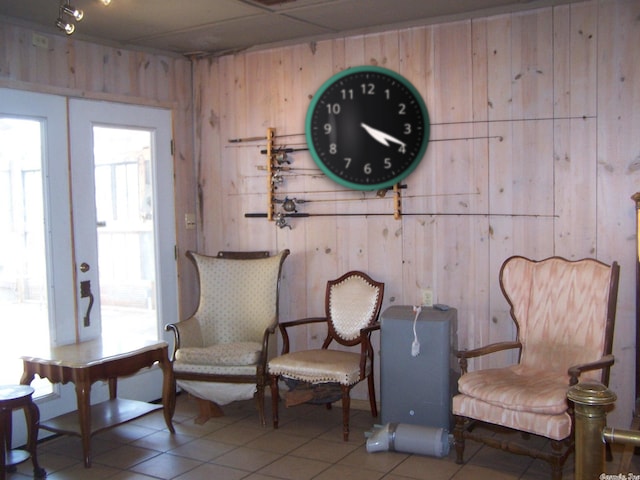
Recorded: 4:19
